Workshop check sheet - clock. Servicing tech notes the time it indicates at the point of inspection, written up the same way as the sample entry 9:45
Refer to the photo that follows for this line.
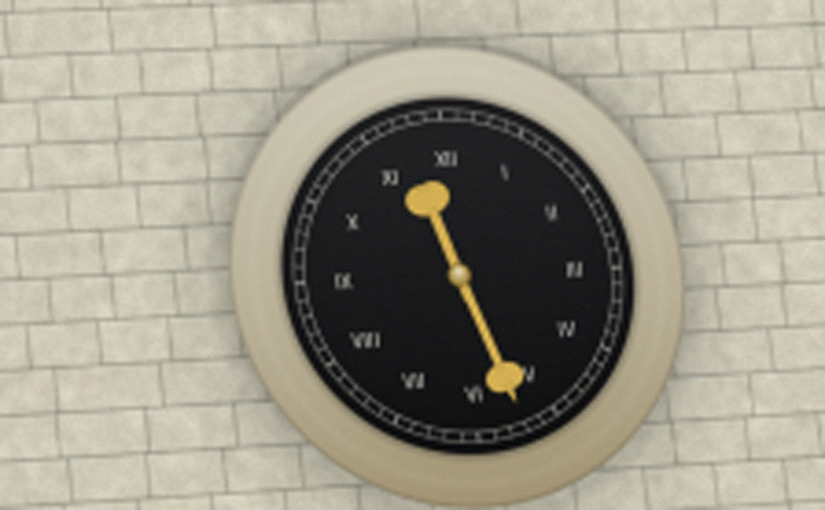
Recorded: 11:27
